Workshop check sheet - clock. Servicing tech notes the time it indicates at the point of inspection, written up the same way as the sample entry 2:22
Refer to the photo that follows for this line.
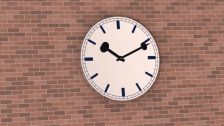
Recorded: 10:11
